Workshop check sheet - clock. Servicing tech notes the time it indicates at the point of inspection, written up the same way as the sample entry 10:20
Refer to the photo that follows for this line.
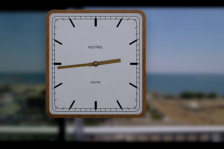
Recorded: 2:44
